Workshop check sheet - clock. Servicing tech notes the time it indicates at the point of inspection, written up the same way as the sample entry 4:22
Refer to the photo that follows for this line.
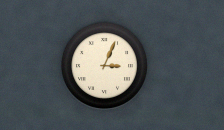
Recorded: 3:04
